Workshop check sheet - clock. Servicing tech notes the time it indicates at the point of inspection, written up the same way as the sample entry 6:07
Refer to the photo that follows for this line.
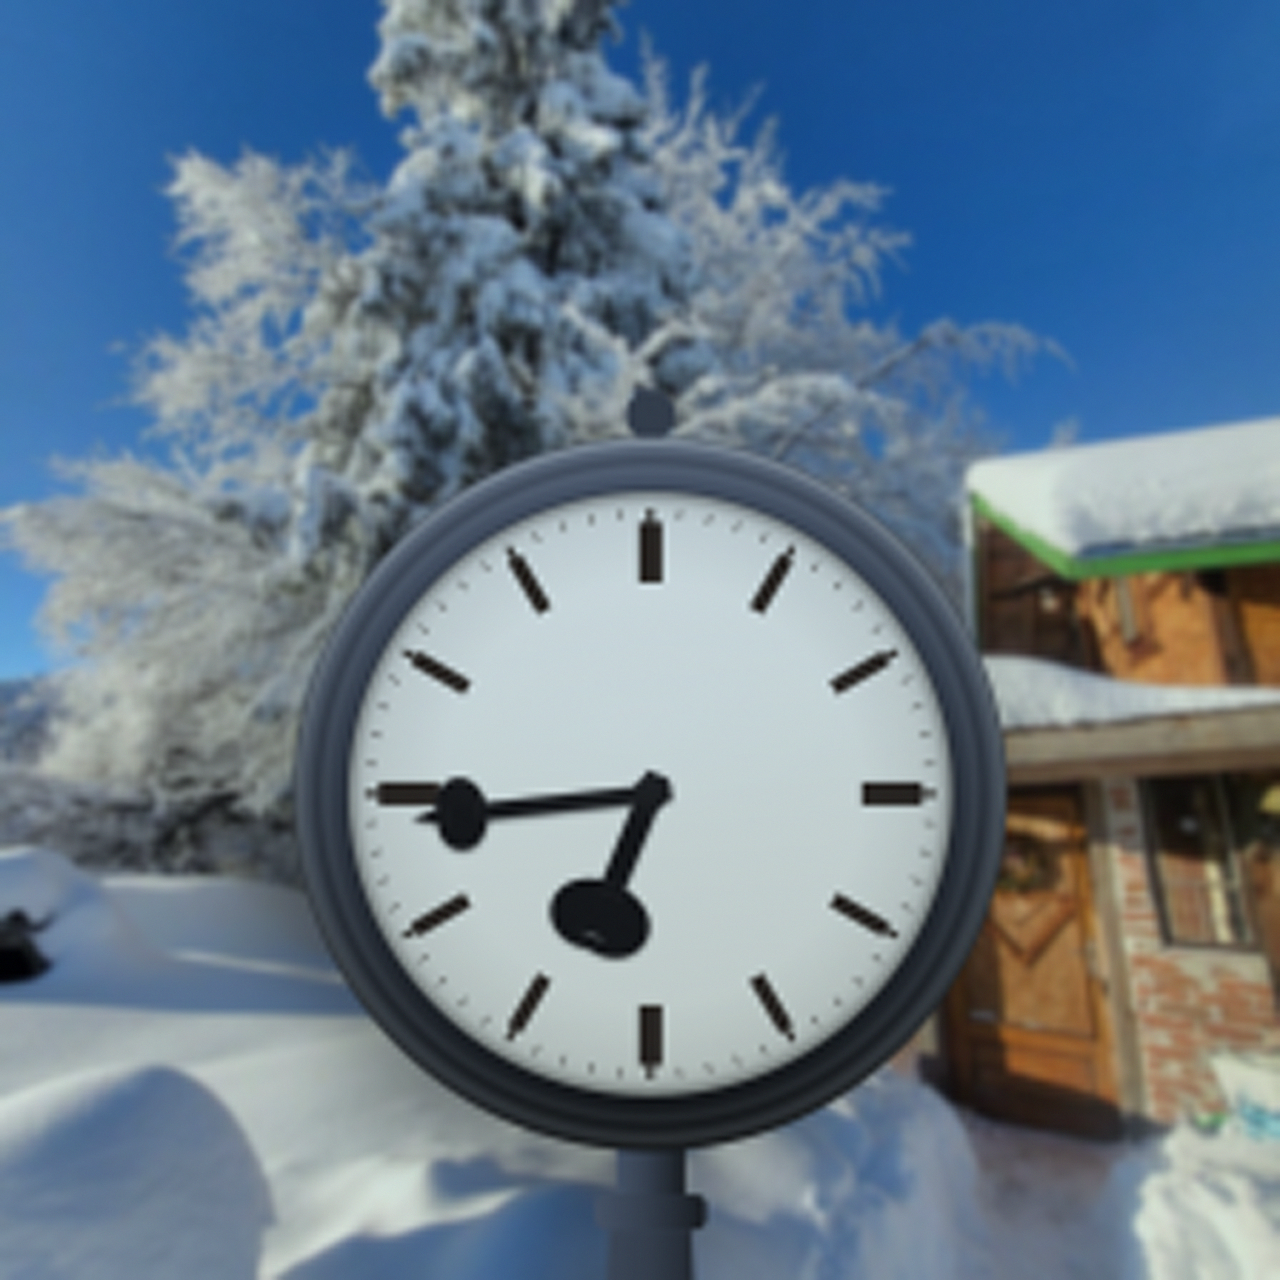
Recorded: 6:44
